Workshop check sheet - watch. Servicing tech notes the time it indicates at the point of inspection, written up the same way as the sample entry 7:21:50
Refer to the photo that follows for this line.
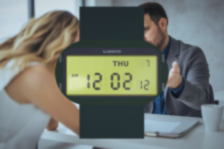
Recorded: 12:02:12
